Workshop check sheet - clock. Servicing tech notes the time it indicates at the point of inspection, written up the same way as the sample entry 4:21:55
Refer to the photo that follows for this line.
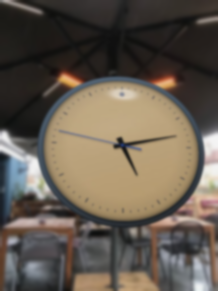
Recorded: 5:12:47
